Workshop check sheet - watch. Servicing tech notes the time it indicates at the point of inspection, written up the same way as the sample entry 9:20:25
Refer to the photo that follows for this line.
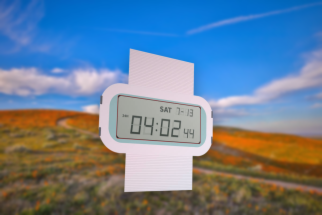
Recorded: 4:02:44
